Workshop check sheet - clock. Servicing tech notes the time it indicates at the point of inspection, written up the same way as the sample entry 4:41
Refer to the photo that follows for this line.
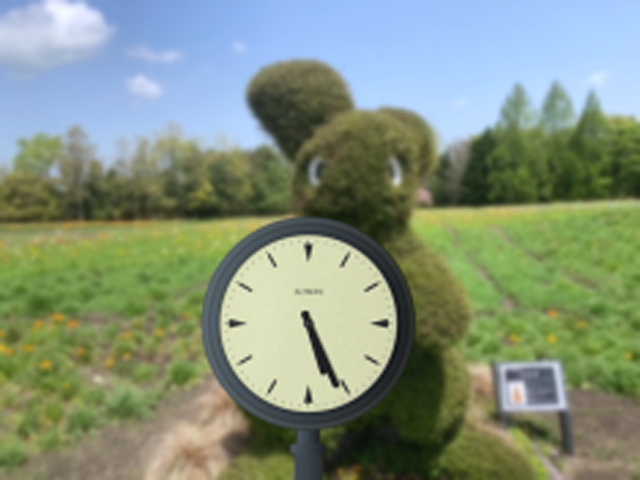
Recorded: 5:26
